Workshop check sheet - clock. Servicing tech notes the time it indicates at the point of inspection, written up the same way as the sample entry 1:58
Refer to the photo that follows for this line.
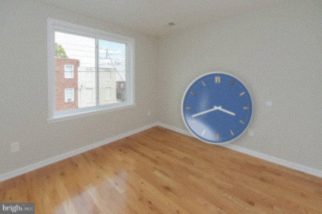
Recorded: 3:42
